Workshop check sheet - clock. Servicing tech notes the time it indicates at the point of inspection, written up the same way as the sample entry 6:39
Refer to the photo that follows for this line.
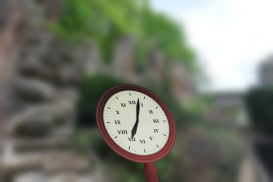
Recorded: 7:03
